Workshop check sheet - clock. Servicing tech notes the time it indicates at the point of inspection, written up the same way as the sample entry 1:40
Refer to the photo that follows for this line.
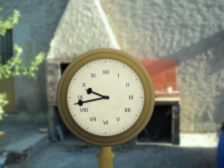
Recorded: 9:43
